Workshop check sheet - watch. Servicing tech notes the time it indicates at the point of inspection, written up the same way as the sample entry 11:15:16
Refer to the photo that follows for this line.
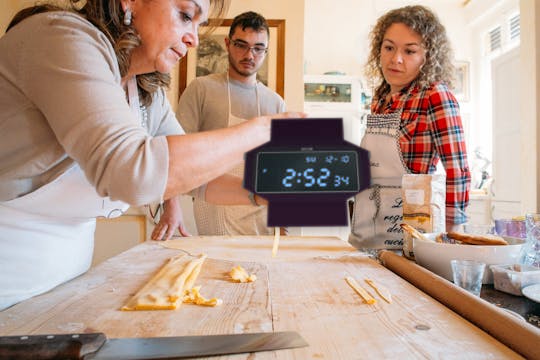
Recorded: 2:52:34
